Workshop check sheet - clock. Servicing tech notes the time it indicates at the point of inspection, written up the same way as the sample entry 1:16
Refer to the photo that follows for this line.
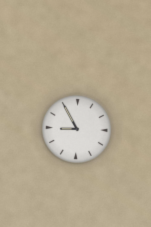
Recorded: 8:55
